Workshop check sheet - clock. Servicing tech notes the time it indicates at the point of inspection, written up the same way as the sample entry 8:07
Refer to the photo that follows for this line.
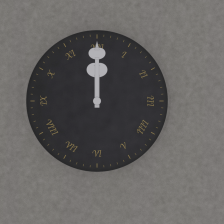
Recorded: 12:00
